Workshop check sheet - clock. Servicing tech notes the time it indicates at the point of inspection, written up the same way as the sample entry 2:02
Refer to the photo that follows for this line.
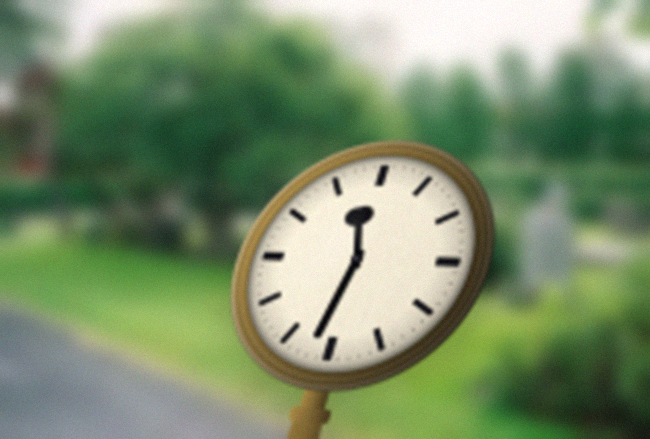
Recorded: 11:32
